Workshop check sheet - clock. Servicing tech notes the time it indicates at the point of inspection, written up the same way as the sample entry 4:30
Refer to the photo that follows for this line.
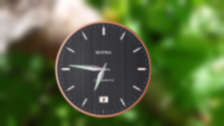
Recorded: 6:46
